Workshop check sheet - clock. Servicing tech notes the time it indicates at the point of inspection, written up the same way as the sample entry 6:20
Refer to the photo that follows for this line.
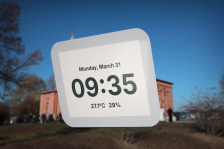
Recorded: 9:35
